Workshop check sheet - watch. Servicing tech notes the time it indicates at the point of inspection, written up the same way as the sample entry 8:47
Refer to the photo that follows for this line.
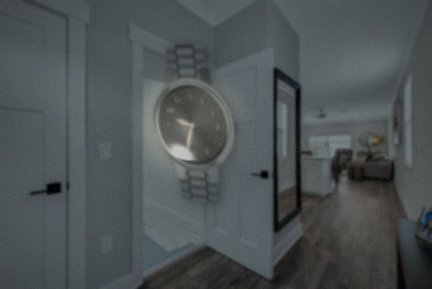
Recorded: 9:33
